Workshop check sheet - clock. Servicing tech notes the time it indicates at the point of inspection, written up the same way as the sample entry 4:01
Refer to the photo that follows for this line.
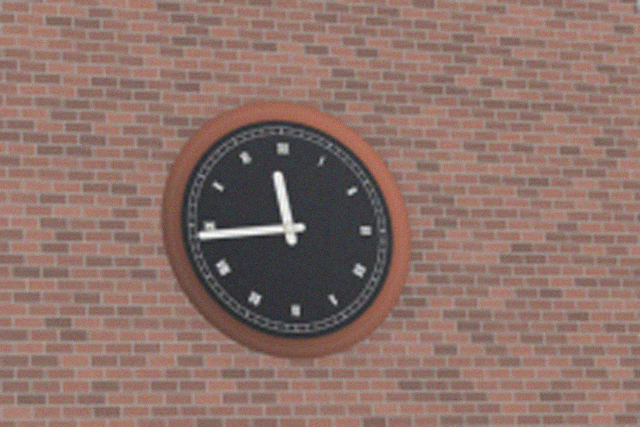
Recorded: 11:44
